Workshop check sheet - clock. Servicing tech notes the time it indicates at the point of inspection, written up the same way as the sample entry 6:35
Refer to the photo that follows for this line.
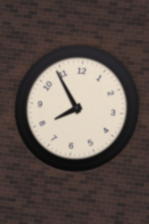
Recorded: 7:54
